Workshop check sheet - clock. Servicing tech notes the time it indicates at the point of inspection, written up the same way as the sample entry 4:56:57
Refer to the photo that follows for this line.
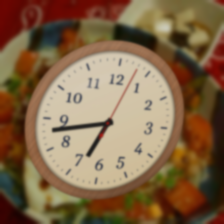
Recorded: 6:43:03
